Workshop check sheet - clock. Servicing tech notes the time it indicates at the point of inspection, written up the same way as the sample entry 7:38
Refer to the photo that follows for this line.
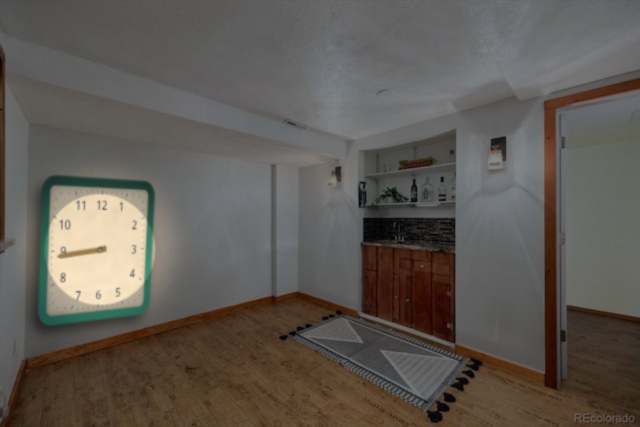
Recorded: 8:44
